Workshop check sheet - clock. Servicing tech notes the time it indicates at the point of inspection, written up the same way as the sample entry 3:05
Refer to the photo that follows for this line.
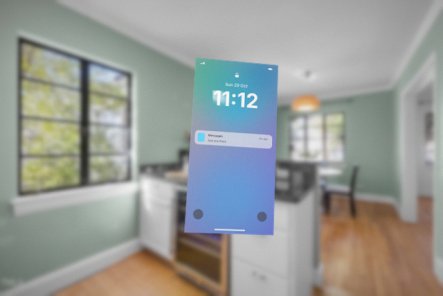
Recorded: 11:12
